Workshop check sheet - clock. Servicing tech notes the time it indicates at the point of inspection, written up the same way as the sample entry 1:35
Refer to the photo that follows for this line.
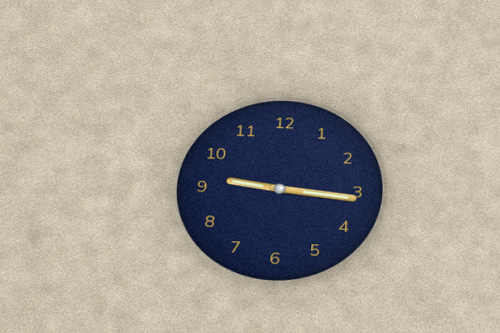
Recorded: 9:16
